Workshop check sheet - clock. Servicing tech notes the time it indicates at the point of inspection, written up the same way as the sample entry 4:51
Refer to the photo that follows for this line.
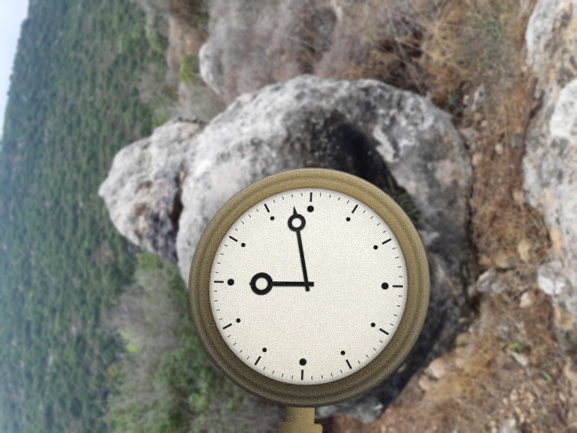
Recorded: 8:58
